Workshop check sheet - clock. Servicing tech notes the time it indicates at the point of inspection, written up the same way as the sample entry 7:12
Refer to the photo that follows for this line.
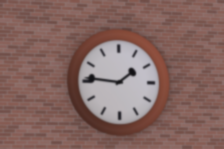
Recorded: 1:46
